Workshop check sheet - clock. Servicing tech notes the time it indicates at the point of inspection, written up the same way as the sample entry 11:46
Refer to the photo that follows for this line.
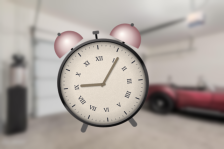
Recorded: 9:06
